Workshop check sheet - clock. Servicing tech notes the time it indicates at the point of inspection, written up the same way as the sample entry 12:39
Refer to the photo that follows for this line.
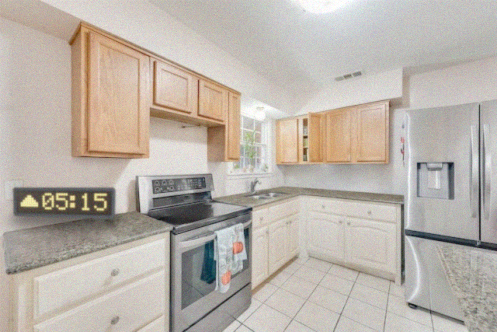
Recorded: 5:15
